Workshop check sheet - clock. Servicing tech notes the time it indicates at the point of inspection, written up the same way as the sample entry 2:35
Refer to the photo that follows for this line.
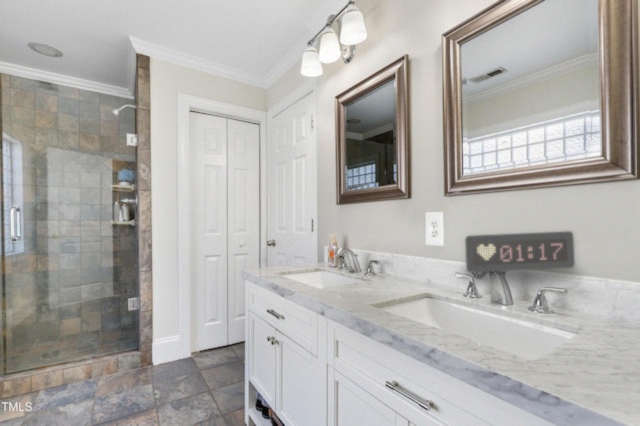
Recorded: 1:17
